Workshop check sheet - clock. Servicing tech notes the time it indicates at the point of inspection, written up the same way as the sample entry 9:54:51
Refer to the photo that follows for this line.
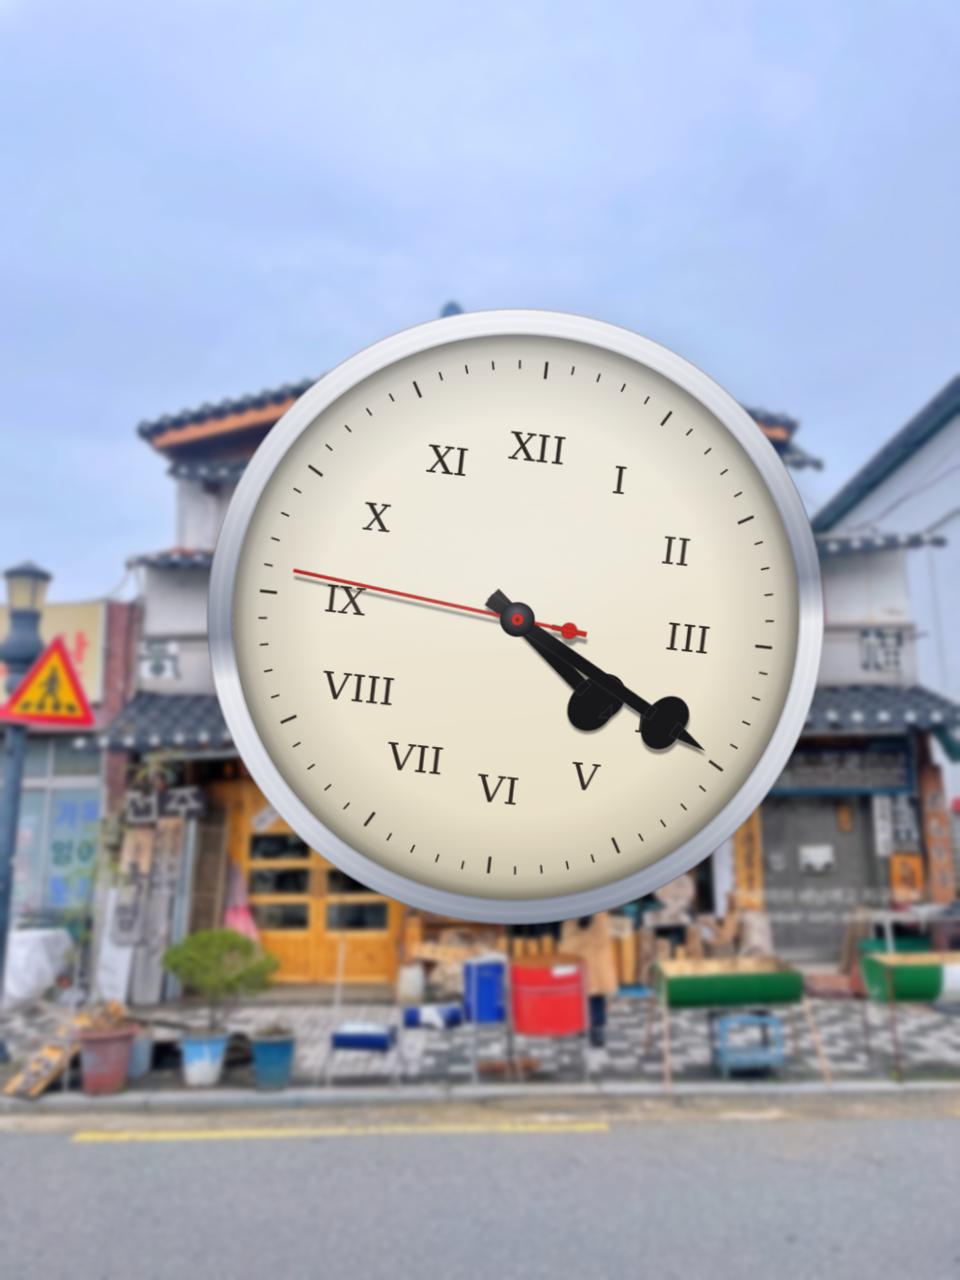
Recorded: 4:19:46
